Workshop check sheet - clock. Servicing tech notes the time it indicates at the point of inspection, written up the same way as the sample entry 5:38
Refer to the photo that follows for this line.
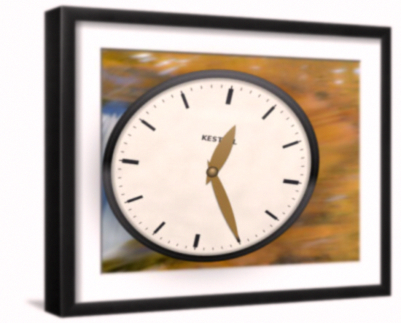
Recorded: 12:25
